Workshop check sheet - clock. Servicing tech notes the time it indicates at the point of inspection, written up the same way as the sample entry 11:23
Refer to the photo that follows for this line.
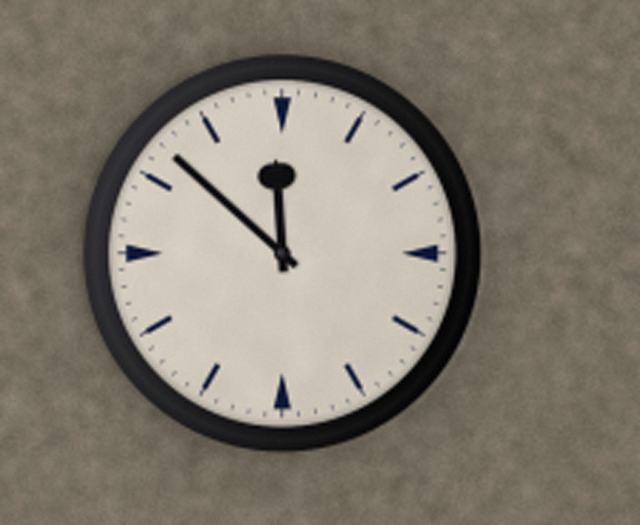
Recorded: 11:52
